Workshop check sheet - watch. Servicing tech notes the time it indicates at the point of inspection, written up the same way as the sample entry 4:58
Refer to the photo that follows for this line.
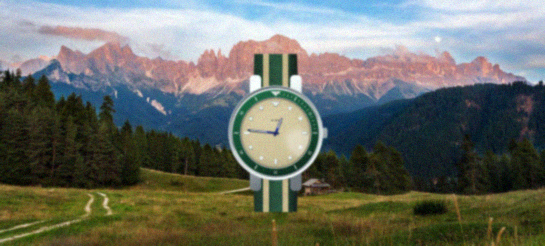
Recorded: 12:46
